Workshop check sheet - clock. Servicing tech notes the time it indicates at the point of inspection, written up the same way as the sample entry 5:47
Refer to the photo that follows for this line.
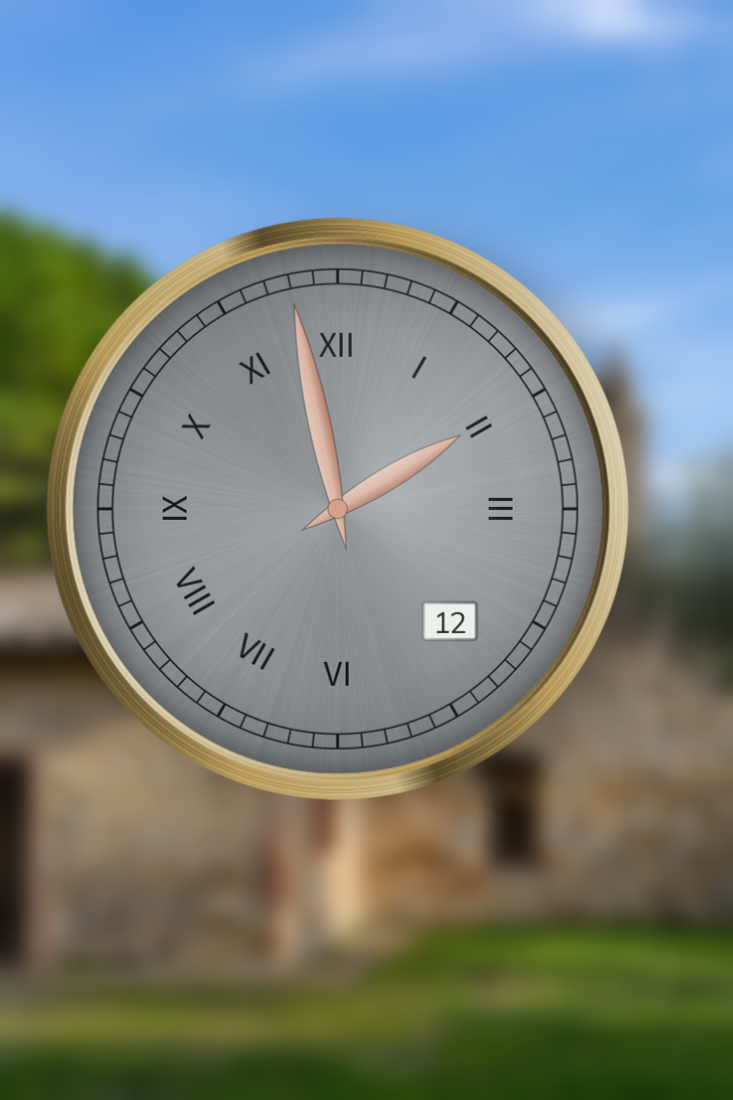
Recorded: 1:58
